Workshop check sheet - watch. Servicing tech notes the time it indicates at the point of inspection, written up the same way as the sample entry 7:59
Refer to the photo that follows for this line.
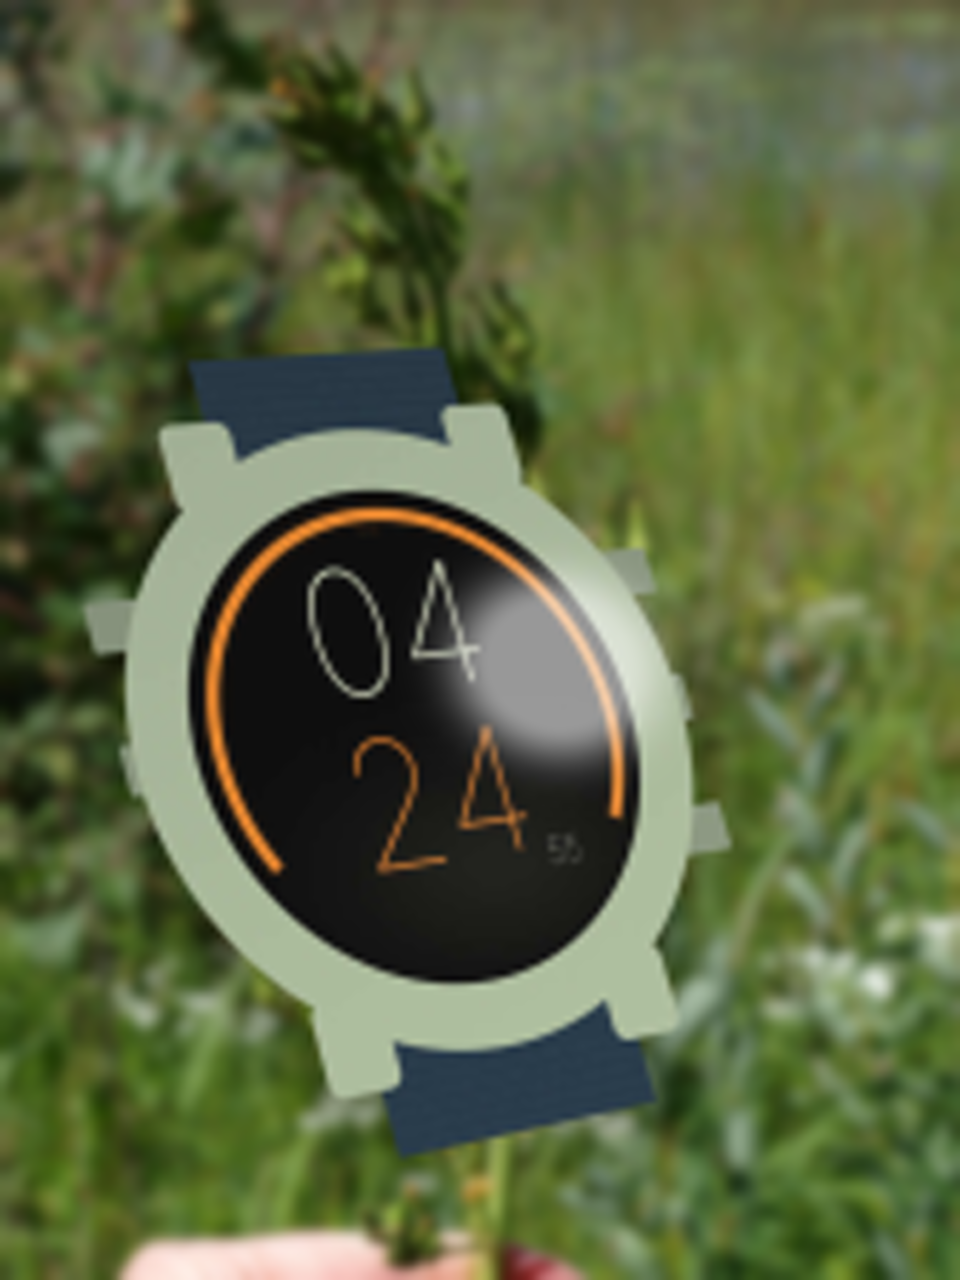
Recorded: 4:24
